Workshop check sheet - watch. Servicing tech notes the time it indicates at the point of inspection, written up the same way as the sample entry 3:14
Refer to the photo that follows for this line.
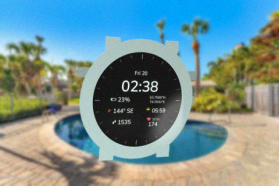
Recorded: 2:38
